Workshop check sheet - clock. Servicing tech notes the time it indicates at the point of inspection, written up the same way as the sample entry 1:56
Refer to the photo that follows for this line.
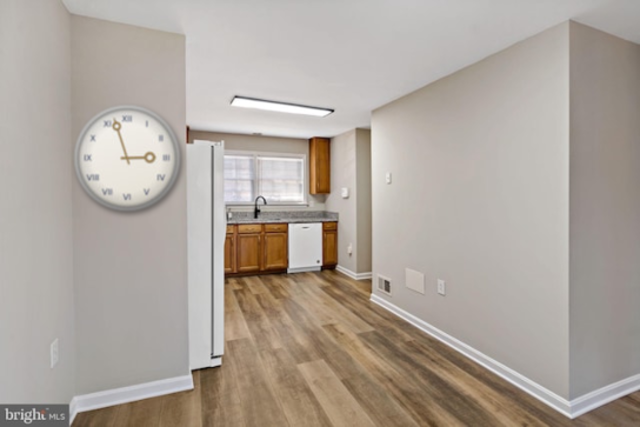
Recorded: 2:57
